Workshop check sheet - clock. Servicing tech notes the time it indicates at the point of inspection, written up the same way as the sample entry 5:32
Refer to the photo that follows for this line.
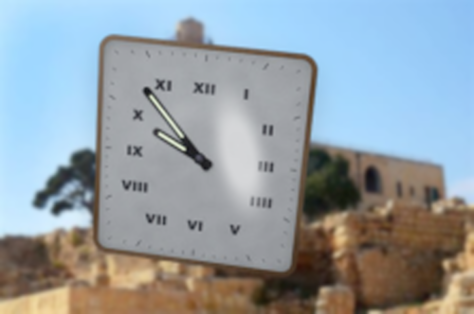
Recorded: 9:53
